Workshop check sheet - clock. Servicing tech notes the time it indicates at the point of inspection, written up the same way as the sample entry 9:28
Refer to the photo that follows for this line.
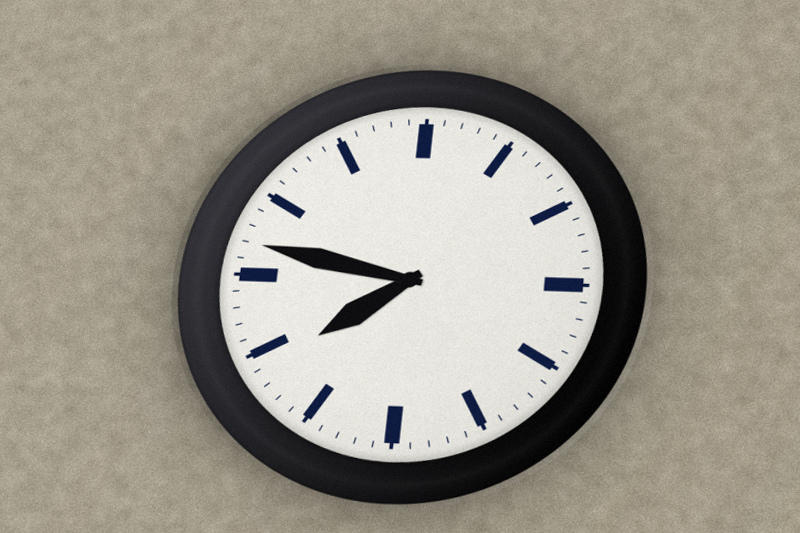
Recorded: 7:47
